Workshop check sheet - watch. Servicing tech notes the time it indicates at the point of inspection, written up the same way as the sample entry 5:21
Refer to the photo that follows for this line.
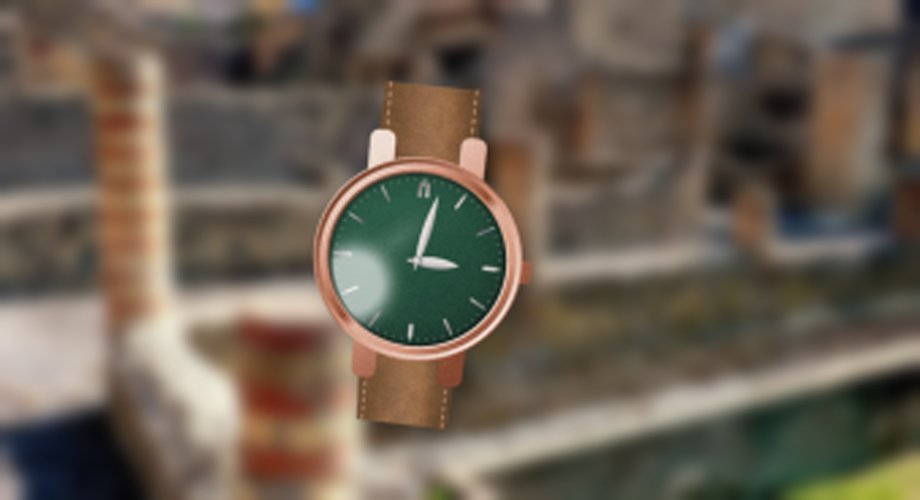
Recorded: 3:02
